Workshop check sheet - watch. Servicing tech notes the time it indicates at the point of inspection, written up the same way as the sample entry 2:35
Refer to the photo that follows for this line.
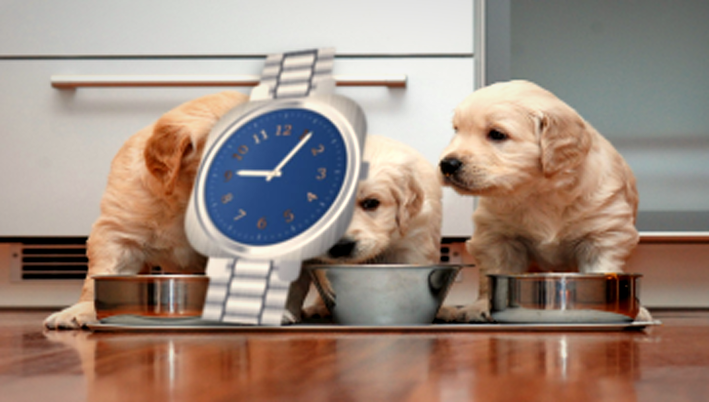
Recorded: 9:06
